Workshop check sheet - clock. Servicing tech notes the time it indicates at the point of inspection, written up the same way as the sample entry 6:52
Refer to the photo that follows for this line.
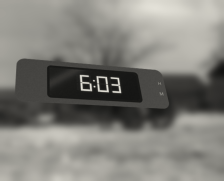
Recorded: 6:03
